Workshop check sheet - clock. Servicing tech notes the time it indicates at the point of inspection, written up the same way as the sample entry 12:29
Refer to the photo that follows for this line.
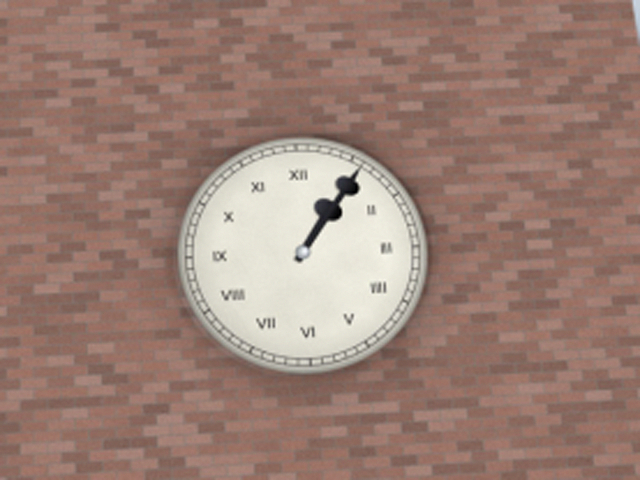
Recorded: 1:06
